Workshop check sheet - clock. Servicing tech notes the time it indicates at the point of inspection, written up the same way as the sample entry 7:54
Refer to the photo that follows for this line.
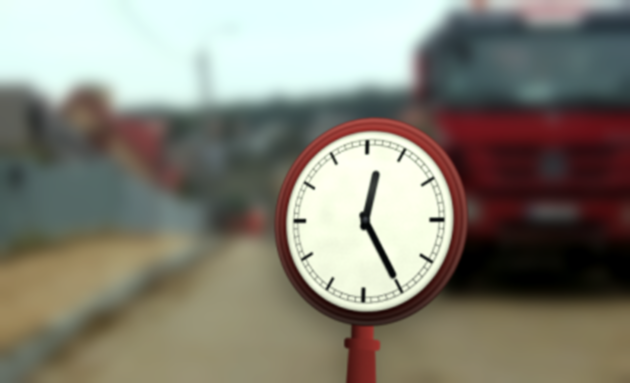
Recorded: 12:25
